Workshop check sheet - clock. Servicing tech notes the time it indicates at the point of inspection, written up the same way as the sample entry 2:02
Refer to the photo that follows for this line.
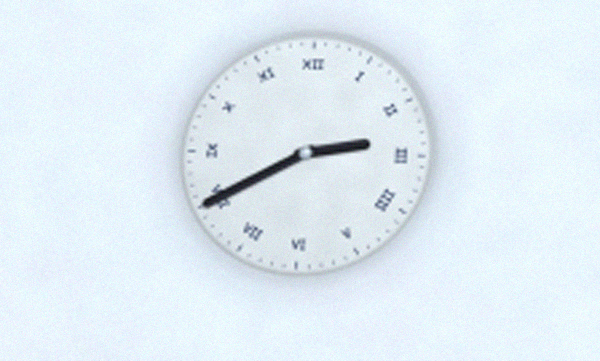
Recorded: 2:40
